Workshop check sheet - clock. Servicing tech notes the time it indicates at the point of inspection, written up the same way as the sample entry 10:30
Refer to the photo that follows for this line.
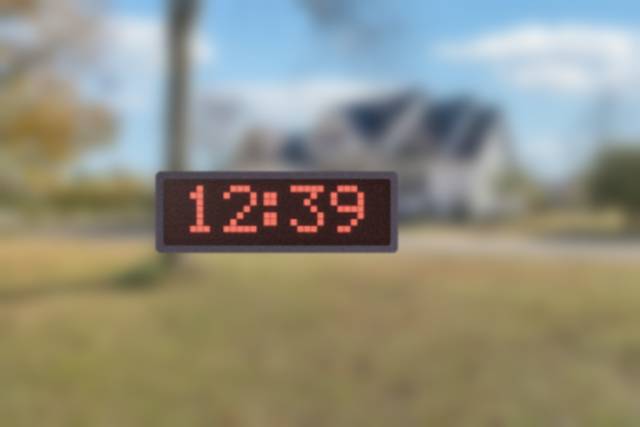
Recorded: 12:39
